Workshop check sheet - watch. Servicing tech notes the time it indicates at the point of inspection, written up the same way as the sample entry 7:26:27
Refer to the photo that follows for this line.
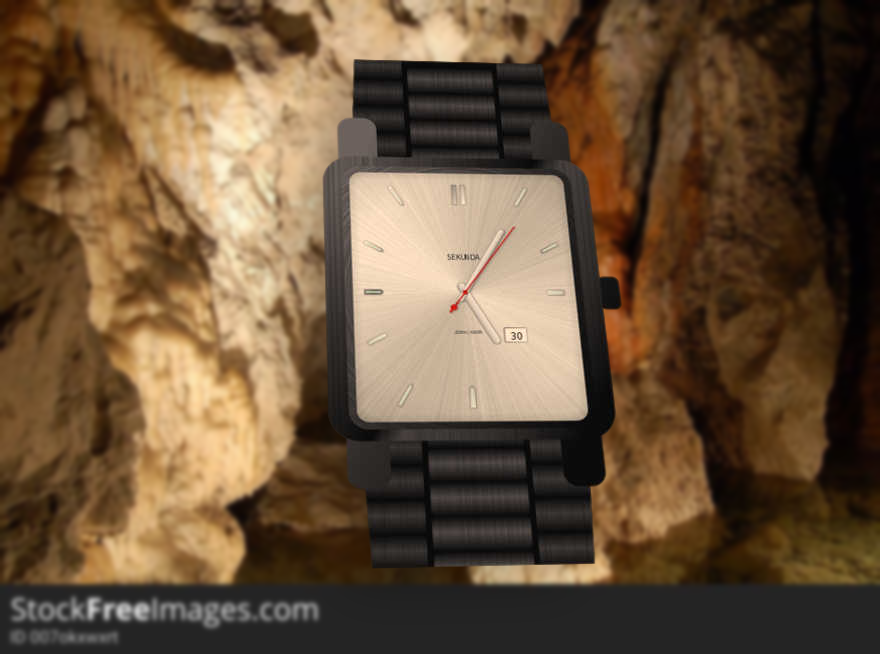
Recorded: 5:05:06
